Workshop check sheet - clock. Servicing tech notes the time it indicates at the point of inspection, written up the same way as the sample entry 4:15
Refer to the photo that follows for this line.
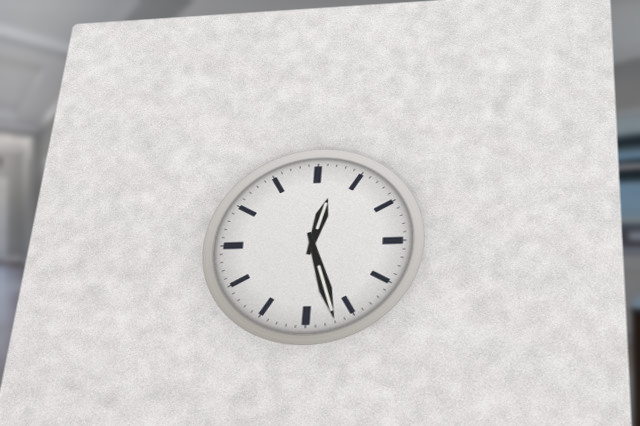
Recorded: 12:27
